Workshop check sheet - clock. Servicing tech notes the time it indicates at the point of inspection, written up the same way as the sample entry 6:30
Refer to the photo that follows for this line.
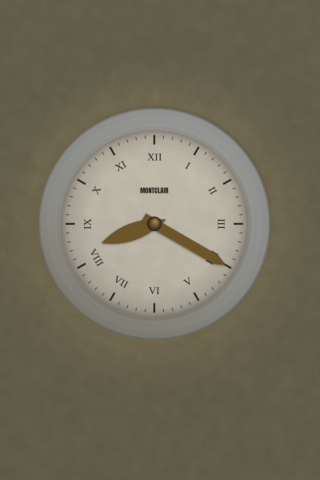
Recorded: 8:20
